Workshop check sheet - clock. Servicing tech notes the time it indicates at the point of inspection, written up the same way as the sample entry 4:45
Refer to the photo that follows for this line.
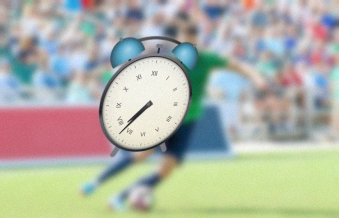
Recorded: 7:37
